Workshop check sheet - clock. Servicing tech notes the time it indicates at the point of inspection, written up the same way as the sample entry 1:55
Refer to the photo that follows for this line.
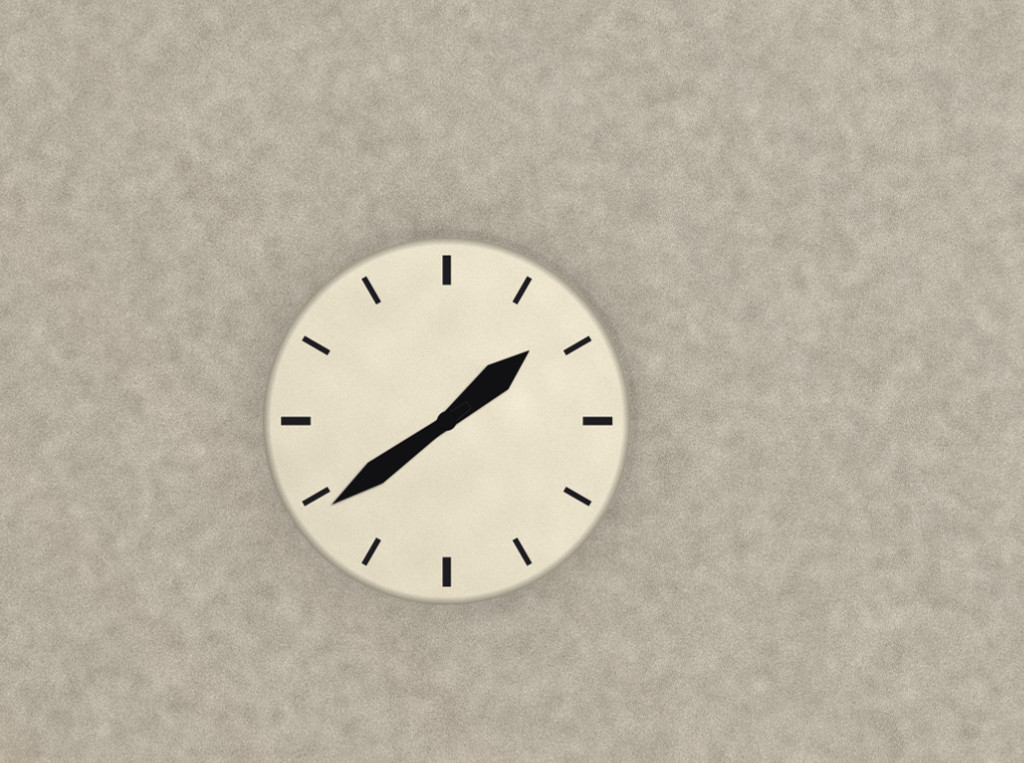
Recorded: 1:39
